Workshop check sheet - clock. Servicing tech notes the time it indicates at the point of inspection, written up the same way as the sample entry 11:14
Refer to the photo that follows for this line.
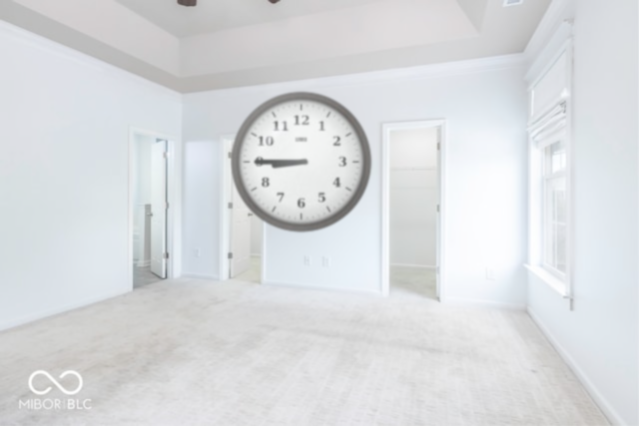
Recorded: 8:45
